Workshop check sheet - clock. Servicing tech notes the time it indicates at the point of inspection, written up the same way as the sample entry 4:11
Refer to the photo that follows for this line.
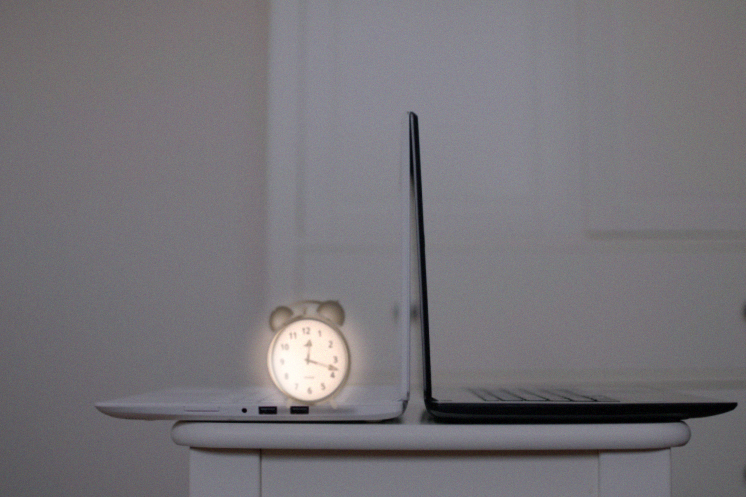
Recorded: 12:18
